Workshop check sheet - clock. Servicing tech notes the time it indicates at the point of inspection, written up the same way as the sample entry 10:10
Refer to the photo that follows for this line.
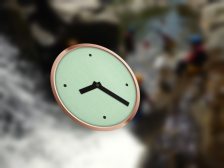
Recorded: 8:21
